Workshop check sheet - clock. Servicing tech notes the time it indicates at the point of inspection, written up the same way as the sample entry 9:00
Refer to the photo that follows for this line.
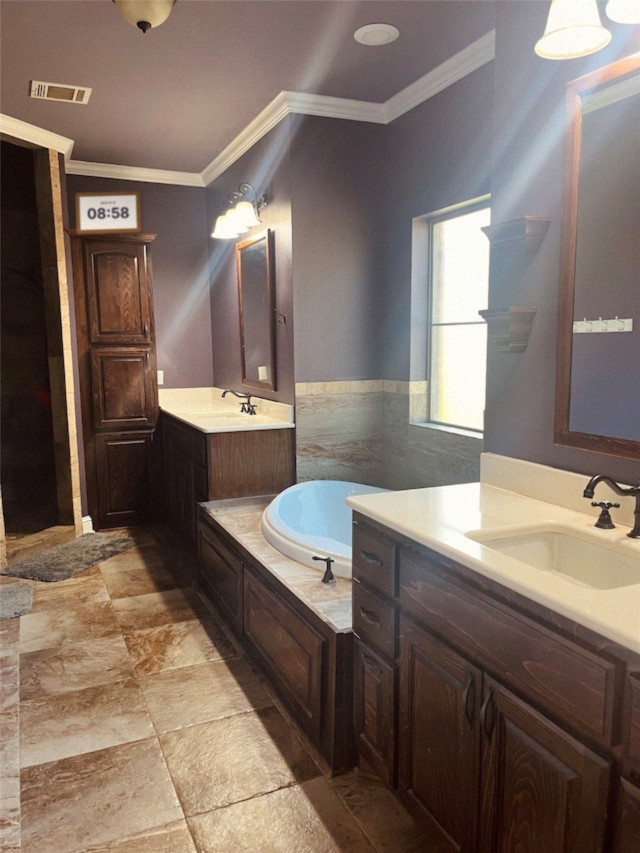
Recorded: 8:58
